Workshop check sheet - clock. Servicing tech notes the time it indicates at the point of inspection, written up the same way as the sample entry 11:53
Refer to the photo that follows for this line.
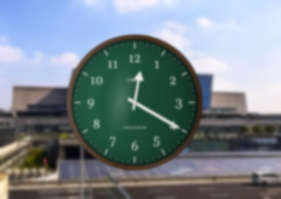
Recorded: 12:20
